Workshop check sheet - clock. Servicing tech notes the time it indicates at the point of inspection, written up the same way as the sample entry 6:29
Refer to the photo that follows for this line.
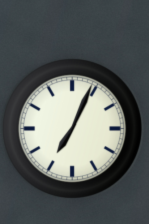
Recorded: 7:04
